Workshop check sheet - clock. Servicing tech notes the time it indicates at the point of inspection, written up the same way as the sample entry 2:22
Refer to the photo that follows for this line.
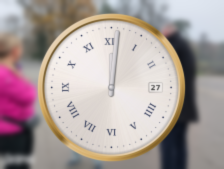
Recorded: 12:01
